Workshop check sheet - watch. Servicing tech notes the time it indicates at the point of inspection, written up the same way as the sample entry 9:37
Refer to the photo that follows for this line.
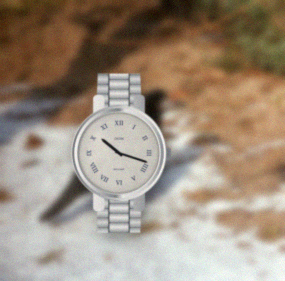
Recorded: 10:18
